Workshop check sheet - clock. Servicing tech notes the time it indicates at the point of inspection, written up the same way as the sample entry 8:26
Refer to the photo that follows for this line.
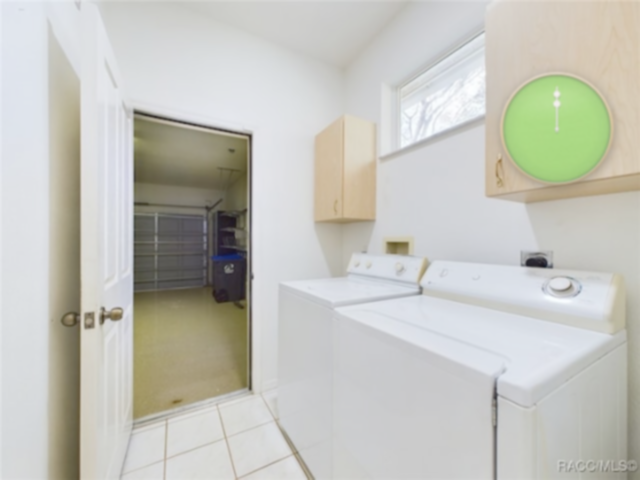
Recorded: 12:00
